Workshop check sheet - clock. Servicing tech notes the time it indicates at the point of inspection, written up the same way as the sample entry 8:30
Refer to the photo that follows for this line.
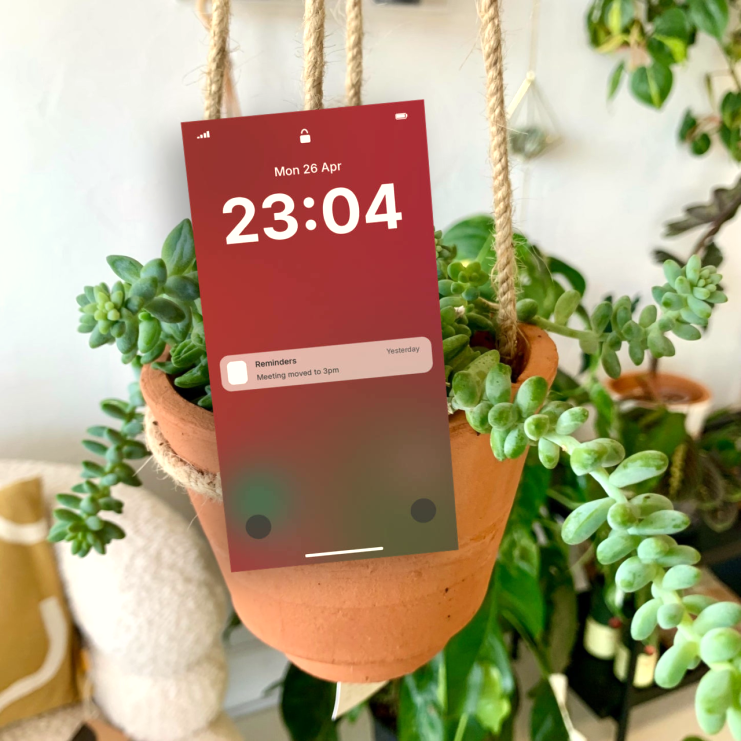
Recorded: 23:04
